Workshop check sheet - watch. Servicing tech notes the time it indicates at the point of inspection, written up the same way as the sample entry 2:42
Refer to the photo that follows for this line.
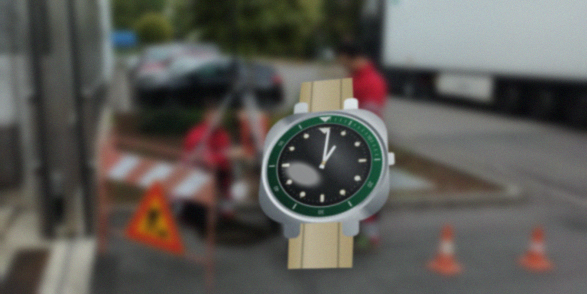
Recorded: 1:01
